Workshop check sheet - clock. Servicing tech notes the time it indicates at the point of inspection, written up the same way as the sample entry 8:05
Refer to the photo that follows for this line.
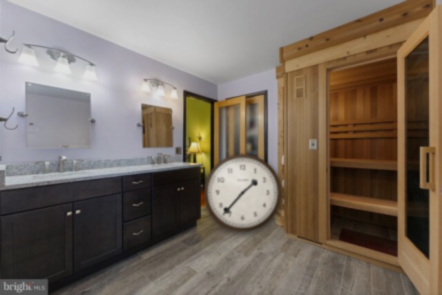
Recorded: 1:37
